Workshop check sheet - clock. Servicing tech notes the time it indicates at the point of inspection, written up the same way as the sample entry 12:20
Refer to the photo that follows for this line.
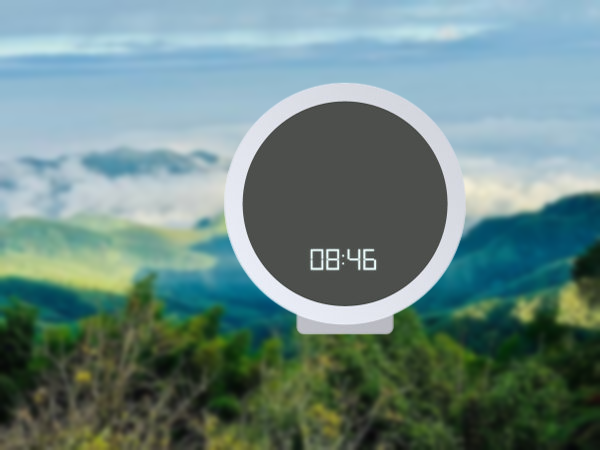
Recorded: 8:46
